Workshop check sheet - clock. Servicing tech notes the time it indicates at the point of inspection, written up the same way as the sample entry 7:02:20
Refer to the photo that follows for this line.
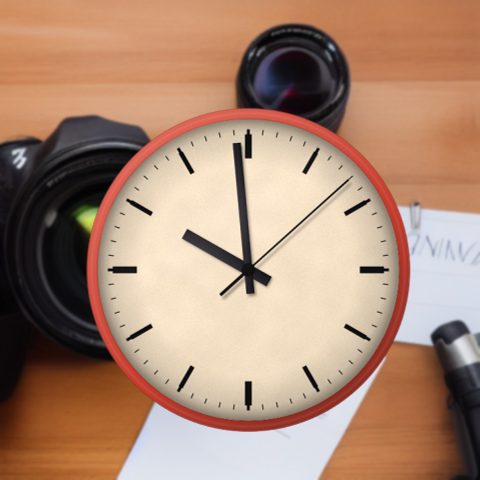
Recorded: 9:59:08
